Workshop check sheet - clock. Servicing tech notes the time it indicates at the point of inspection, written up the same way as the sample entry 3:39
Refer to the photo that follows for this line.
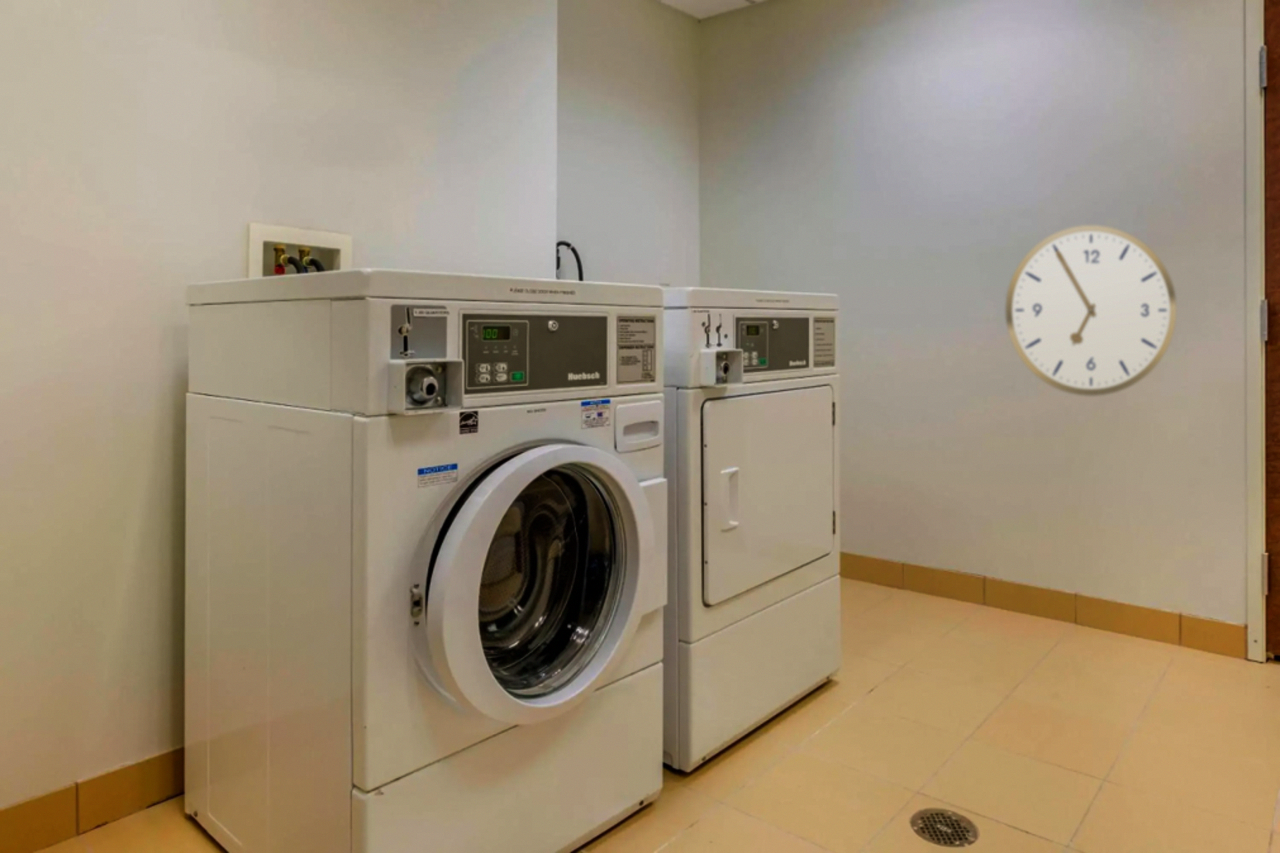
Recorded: 6:55
